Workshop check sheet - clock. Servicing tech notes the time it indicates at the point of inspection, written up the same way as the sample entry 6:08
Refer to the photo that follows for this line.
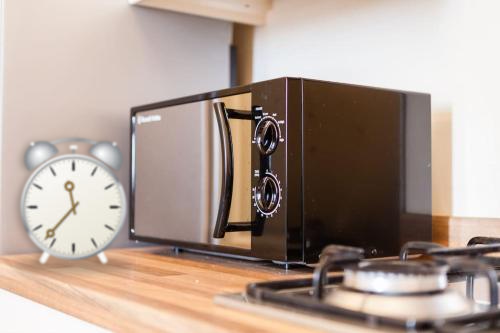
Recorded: 11:37
